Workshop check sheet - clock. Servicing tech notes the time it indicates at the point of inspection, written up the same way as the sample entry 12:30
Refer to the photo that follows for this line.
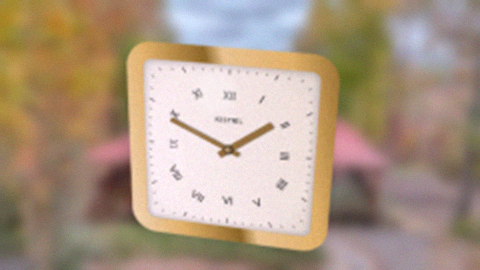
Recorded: 1:49
